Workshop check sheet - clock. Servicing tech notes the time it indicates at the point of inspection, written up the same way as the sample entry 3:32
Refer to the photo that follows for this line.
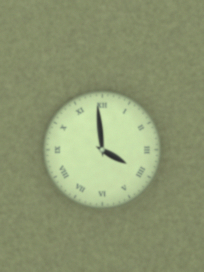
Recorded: 3:59
